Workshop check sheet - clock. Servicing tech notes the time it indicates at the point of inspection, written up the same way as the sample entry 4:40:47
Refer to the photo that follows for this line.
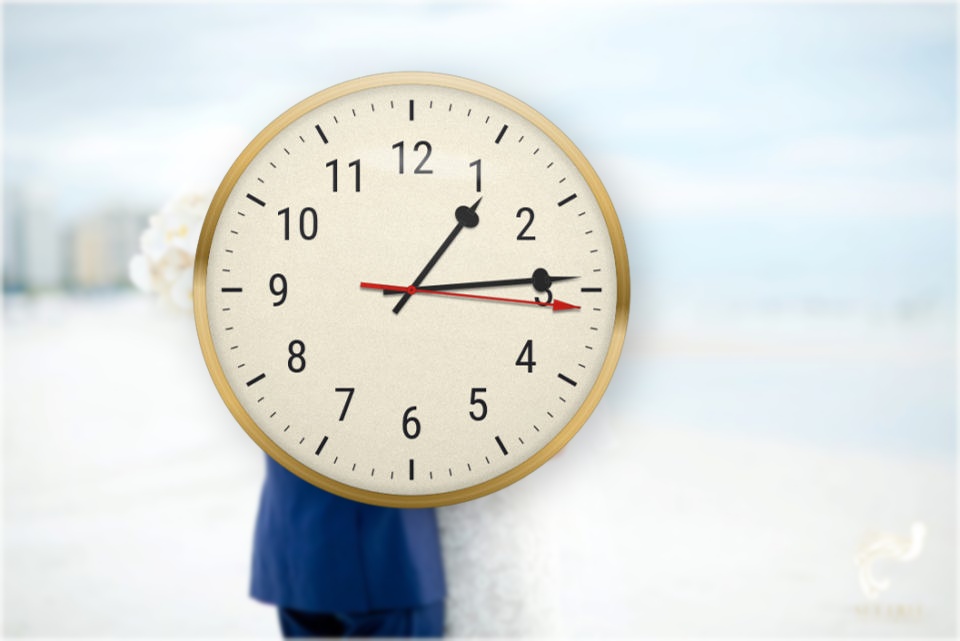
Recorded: 1:14:16
